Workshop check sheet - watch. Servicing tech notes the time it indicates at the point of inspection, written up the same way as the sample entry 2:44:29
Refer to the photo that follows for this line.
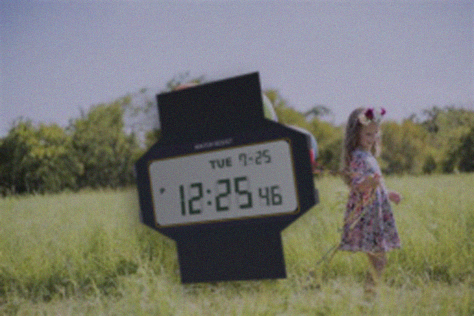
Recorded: 12:25:46
